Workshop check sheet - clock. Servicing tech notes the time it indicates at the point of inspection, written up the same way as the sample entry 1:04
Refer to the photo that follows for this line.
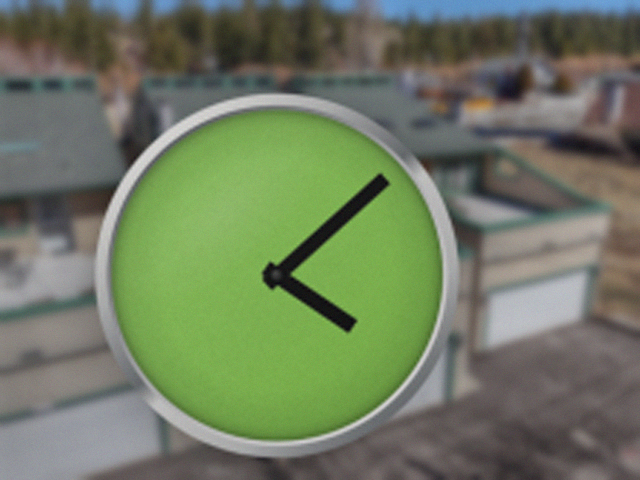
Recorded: 4:08
